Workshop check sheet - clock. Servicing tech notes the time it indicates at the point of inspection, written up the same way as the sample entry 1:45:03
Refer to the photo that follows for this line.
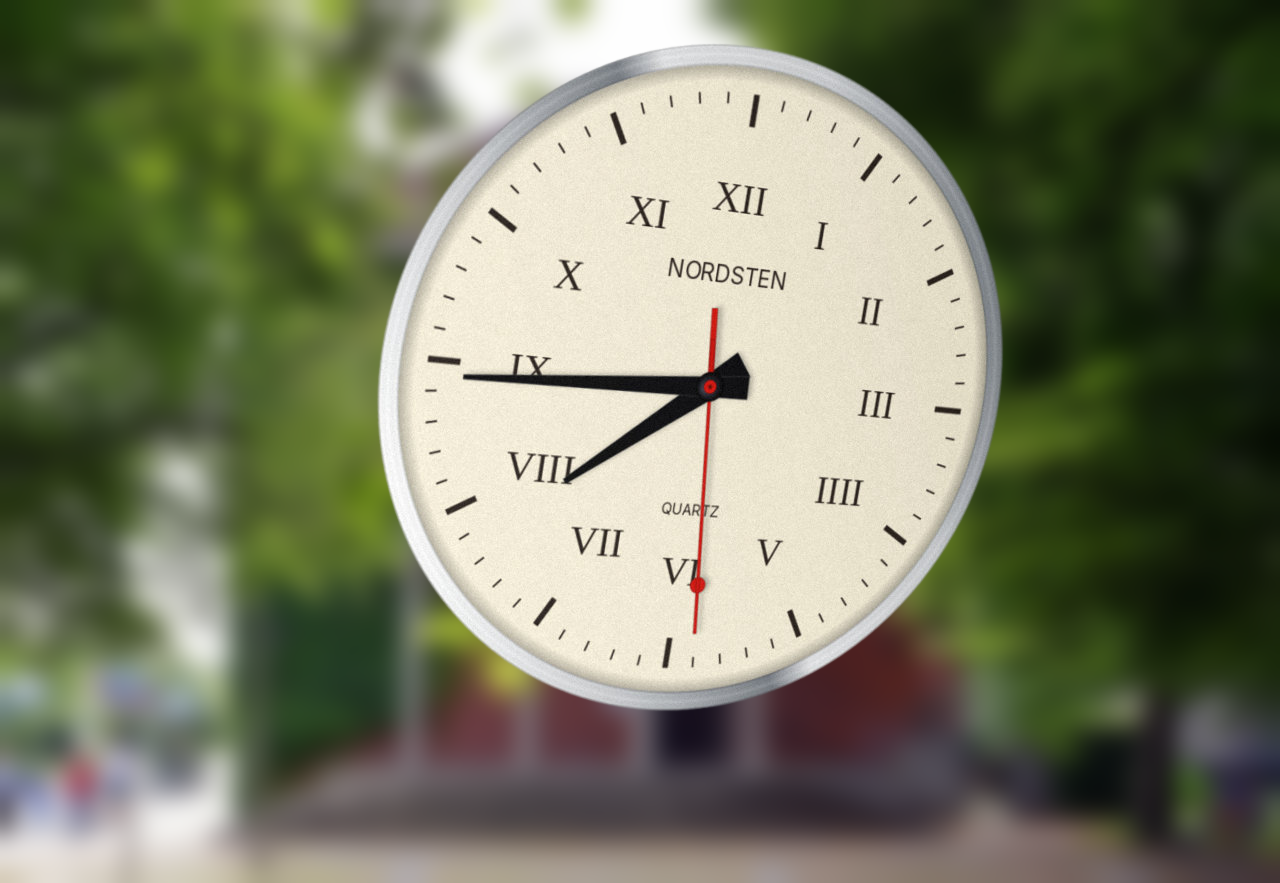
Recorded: 7:44:29
